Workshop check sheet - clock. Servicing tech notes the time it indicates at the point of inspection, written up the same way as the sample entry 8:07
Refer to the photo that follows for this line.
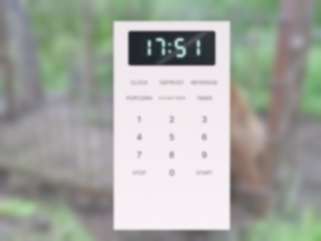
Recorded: 17:51
